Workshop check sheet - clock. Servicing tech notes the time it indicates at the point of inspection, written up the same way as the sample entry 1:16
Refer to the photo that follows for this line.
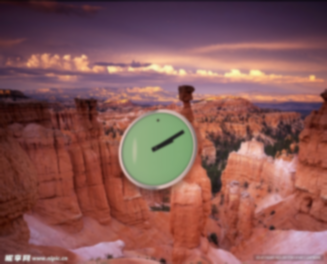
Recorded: 2:10
